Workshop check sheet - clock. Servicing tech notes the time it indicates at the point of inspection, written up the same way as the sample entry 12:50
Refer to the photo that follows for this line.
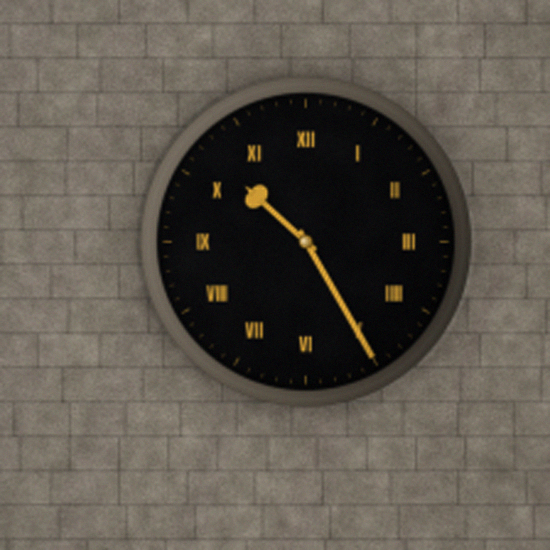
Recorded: 10:25
